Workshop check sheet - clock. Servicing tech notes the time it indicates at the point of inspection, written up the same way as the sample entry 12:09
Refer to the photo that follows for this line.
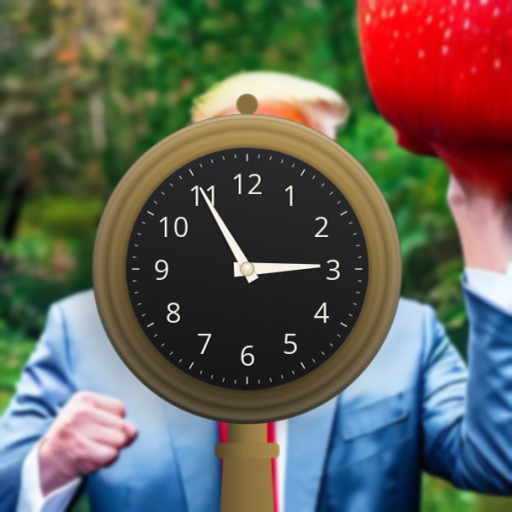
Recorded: 2:55
